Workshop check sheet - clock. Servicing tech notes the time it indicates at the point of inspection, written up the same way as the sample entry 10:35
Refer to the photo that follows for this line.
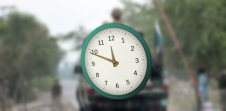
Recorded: 11:49
